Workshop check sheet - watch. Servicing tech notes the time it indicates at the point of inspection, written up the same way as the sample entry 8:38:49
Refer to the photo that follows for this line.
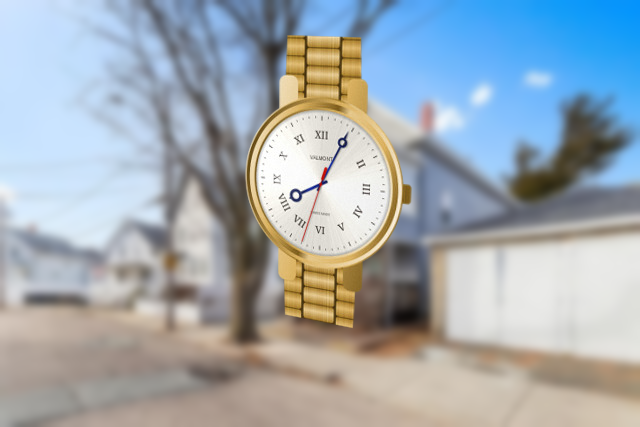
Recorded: 8:04:33
